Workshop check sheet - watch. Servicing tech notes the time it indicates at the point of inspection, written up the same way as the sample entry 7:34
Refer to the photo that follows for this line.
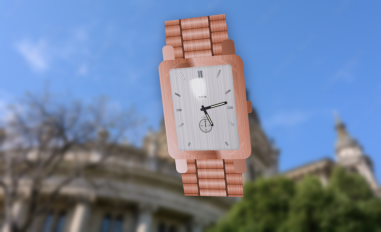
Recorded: 5:13
